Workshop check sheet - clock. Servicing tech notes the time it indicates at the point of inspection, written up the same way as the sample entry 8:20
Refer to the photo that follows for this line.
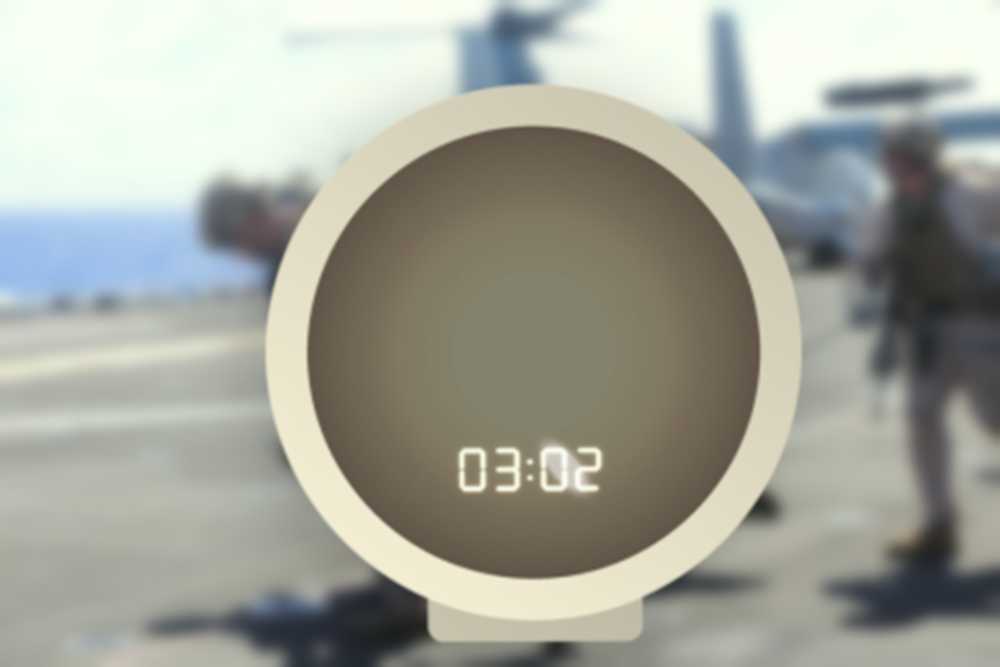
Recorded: 3:02
